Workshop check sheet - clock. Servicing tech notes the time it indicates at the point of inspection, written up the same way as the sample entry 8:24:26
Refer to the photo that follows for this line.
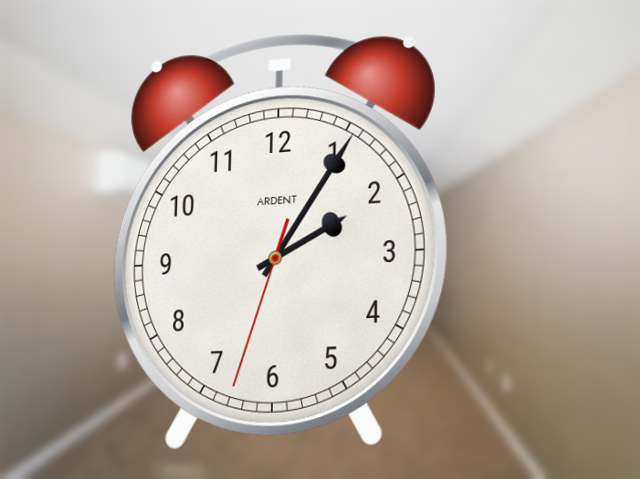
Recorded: 2:05:33
